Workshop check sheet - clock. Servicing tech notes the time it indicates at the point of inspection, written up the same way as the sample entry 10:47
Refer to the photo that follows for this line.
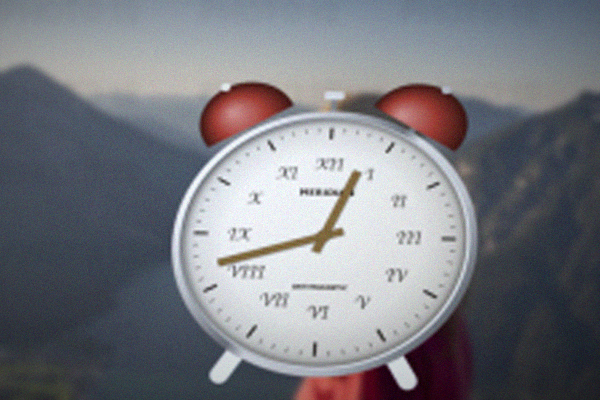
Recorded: 12:42
